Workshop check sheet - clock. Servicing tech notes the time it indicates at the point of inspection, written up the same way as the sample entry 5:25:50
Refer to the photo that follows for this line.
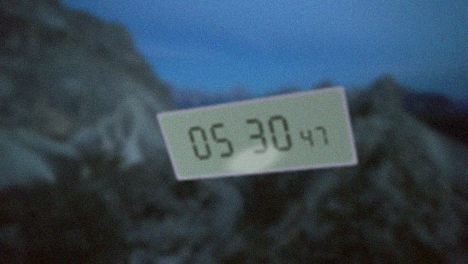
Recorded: 5:30:47
